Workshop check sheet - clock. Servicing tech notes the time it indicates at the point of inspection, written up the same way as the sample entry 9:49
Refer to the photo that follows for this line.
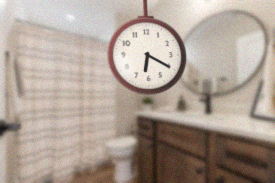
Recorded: 6:20
